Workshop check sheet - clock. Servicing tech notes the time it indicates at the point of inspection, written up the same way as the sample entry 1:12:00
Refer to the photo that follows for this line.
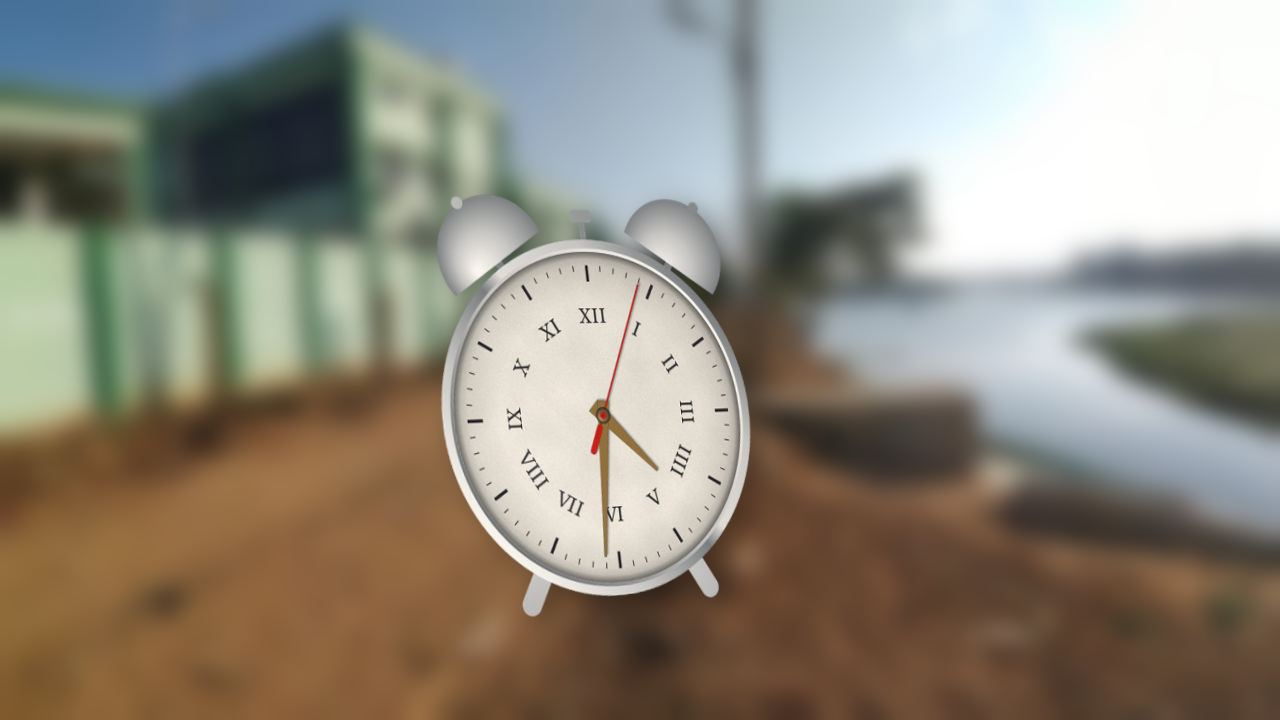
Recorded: 4:31:04
